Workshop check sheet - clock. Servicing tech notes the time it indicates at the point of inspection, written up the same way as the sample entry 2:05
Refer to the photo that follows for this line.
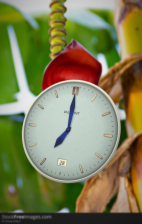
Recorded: 7:00
